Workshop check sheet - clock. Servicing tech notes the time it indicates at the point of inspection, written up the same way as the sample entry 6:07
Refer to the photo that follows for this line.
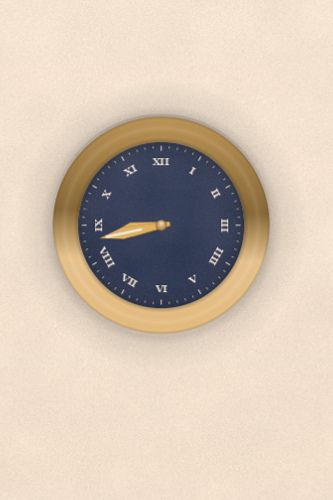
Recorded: 8:43
